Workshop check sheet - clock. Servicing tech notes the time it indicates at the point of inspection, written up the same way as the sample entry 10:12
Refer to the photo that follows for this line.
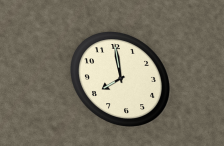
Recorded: 8:00
